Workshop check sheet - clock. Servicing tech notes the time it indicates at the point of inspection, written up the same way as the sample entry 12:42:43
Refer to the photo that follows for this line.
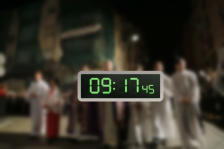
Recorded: 9:17:45
